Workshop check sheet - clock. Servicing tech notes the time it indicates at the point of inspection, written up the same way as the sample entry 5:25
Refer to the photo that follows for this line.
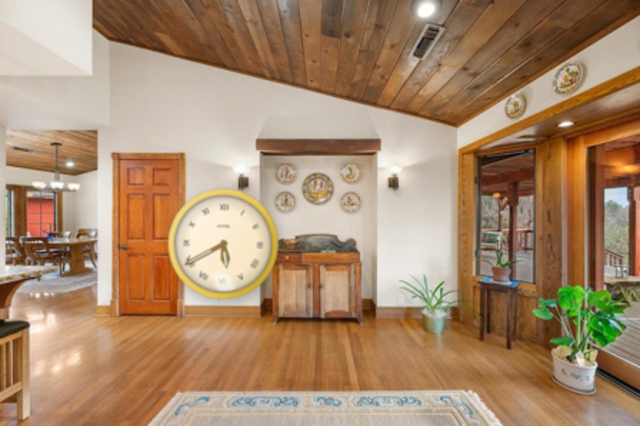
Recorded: 5:40
